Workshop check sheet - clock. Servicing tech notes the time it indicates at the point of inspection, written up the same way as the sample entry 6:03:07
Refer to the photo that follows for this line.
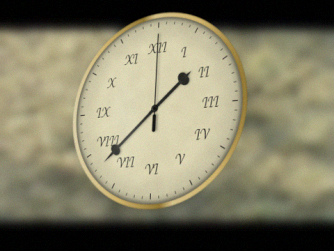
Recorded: 1:38:00
